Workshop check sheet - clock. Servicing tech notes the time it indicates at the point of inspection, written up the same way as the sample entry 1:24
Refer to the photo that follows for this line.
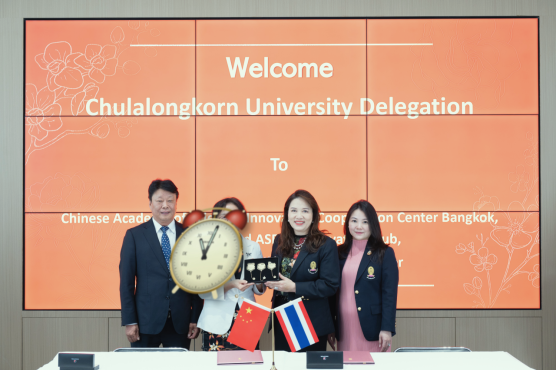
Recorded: 11:02
